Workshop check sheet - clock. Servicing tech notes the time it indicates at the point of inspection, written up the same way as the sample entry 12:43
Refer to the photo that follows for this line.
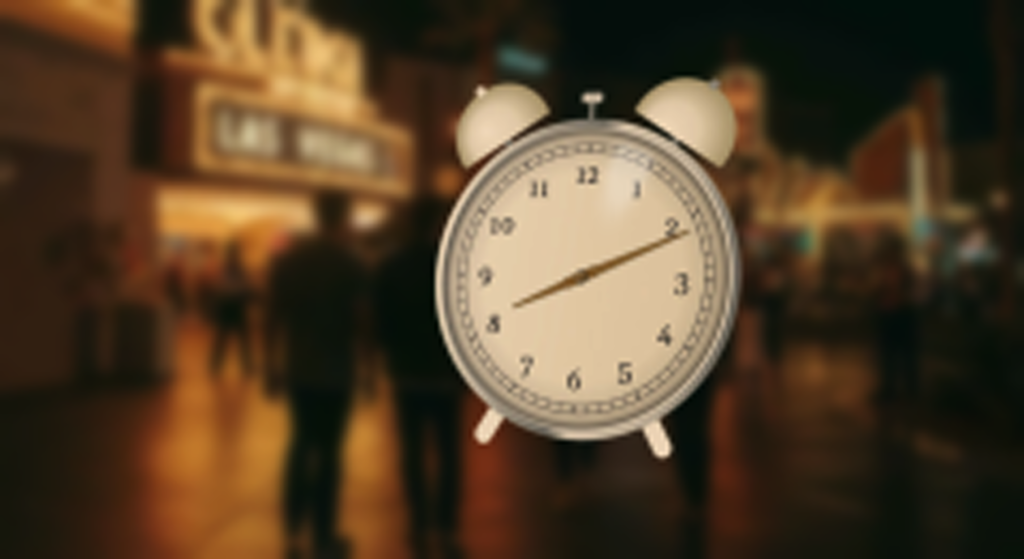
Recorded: 8:11
